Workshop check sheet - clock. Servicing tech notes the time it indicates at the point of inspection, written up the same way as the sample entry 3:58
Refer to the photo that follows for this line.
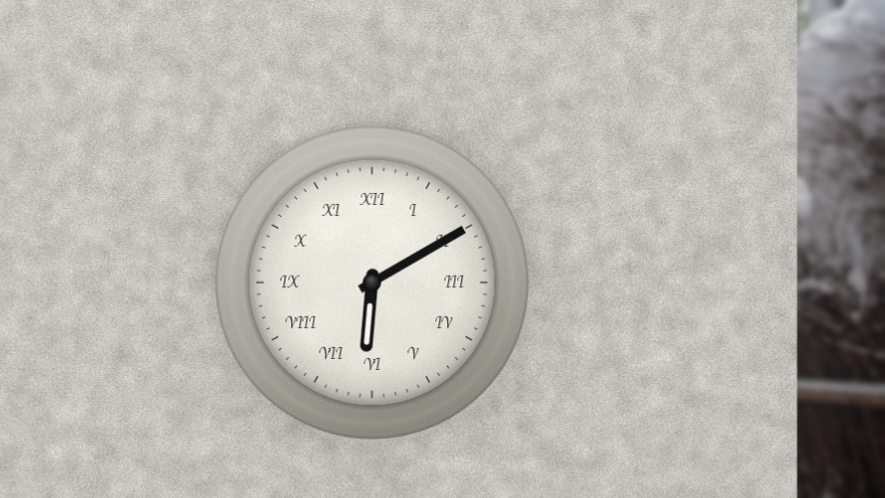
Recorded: 6:10
